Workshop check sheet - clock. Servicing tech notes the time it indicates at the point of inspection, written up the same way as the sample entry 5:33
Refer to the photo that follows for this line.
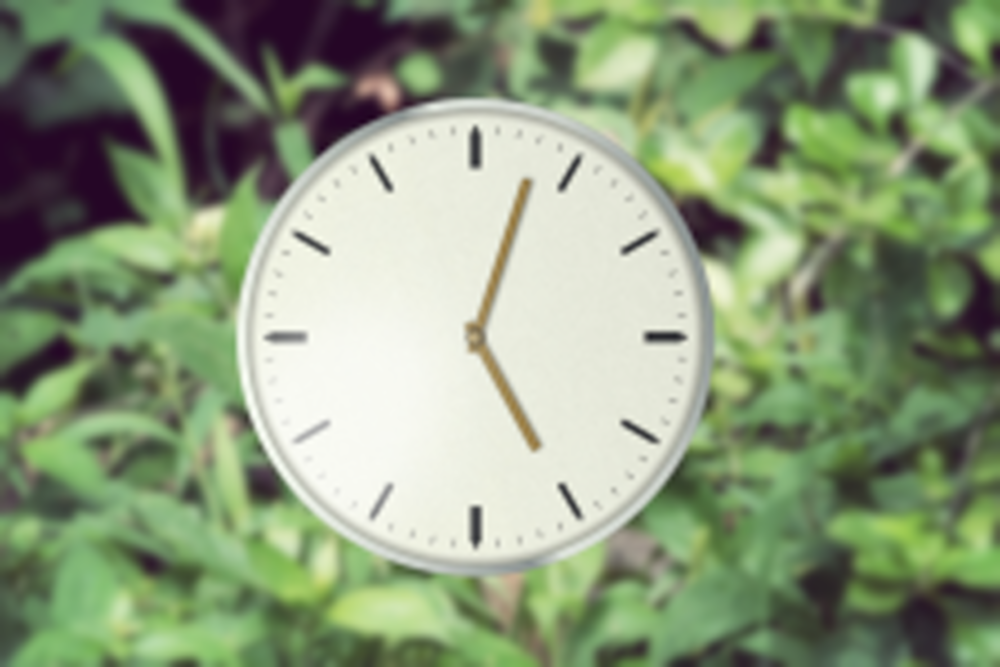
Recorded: 5:03
